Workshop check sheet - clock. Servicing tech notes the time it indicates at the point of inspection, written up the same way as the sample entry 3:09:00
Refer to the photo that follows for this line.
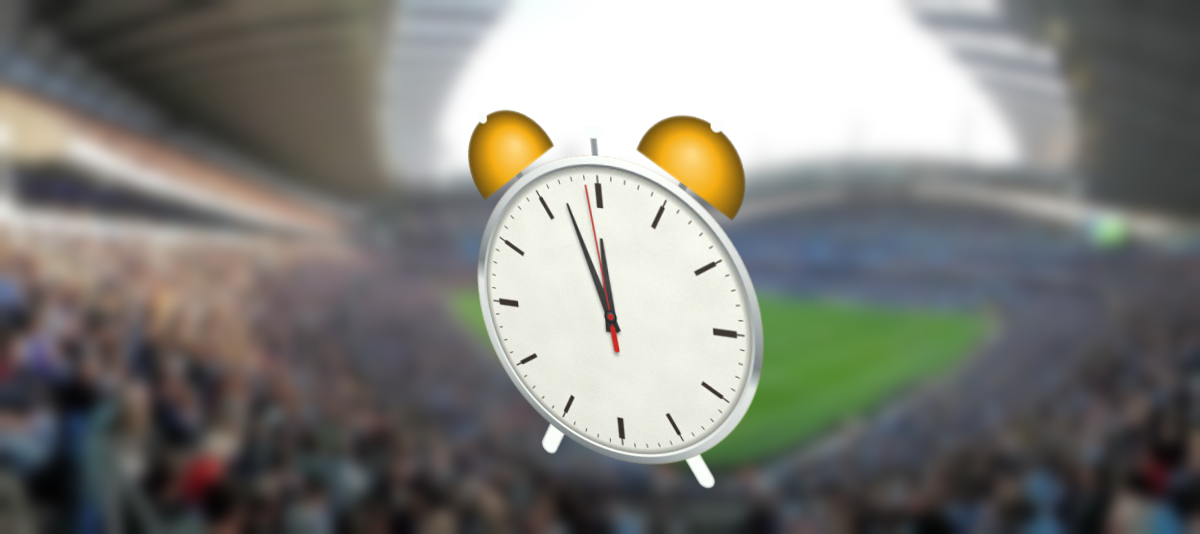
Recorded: 11:56:59
